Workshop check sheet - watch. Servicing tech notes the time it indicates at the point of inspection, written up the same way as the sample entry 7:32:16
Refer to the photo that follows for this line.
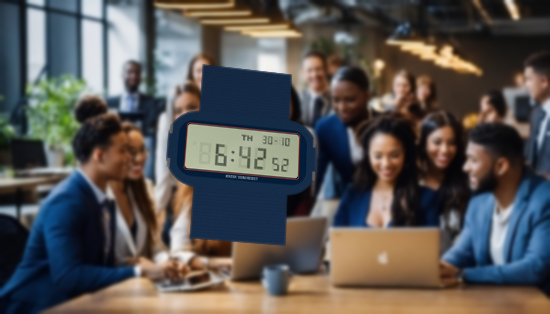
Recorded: 6:42:52
